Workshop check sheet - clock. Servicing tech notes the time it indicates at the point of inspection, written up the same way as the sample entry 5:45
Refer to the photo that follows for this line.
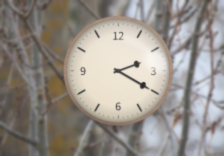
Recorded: 2:20
